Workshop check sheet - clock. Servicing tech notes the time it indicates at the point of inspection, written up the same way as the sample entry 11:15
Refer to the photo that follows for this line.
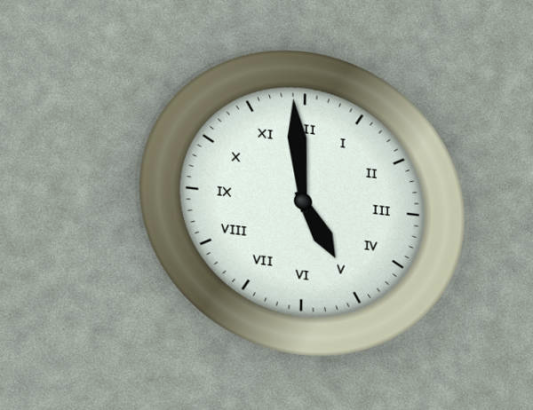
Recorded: 4:59
